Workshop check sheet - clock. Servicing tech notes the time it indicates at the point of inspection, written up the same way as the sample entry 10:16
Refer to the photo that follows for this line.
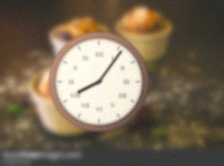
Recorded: 8:06
